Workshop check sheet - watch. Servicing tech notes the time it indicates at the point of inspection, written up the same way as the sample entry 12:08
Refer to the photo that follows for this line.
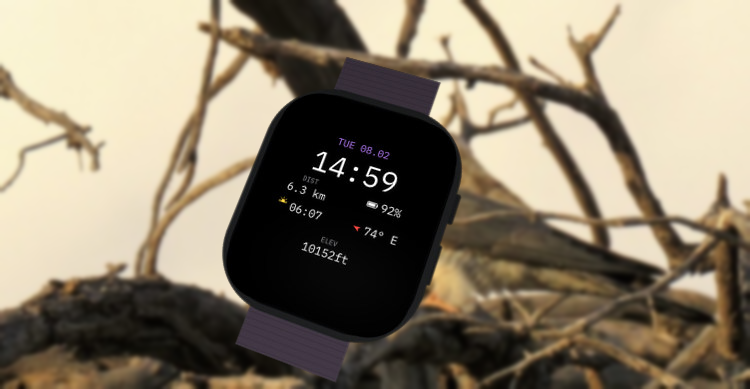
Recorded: 14:59
